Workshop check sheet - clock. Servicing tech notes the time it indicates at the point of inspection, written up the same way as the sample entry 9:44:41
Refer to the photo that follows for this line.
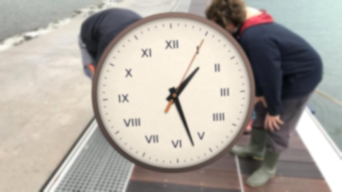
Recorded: 1:27:05
